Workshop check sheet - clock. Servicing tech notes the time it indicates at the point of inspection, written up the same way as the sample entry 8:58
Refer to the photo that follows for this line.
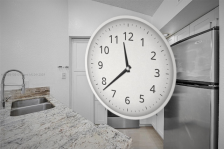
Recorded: 11:38
